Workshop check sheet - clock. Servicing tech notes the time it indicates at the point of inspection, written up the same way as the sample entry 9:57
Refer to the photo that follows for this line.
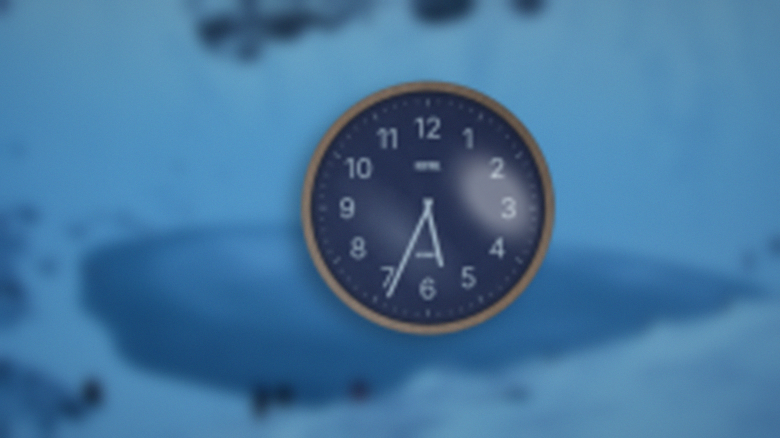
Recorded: 5:34
